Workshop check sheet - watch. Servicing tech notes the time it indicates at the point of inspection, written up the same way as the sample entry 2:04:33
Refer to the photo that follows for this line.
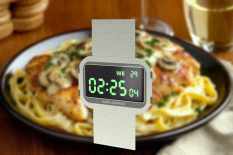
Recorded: 2:25:04
